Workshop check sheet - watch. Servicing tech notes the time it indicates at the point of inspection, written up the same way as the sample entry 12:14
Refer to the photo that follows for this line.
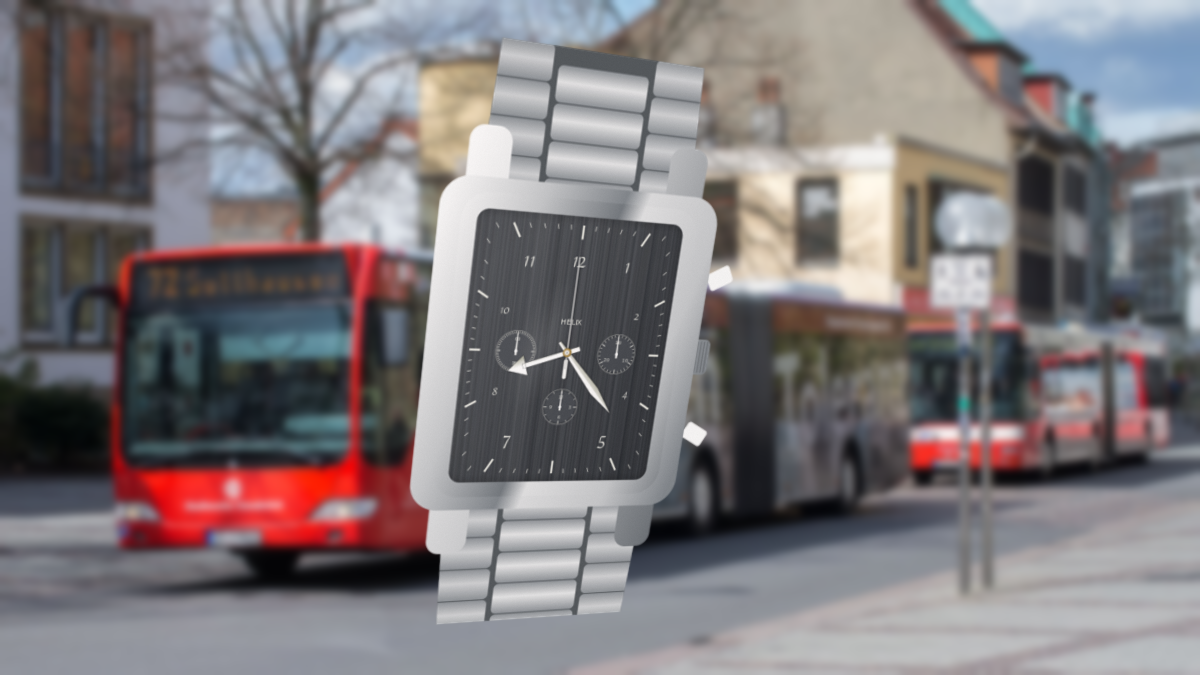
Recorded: 8:23
